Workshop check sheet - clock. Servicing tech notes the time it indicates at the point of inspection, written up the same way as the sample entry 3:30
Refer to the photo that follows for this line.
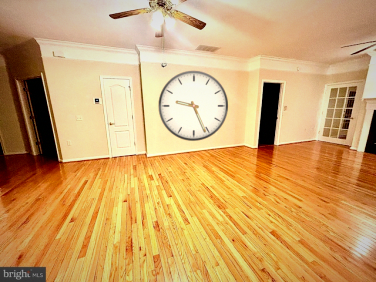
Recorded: 9:26
